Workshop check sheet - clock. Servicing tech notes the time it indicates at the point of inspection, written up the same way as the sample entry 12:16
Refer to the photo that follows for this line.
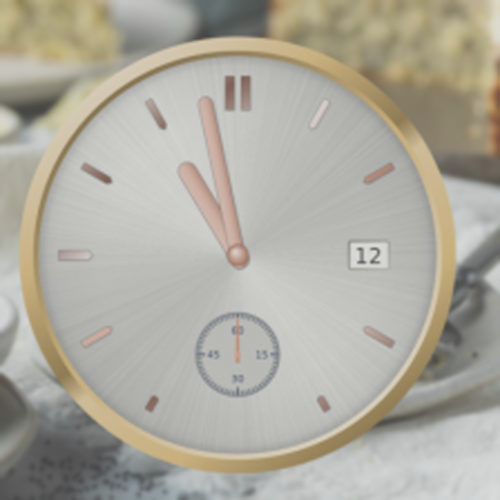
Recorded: 10:58
